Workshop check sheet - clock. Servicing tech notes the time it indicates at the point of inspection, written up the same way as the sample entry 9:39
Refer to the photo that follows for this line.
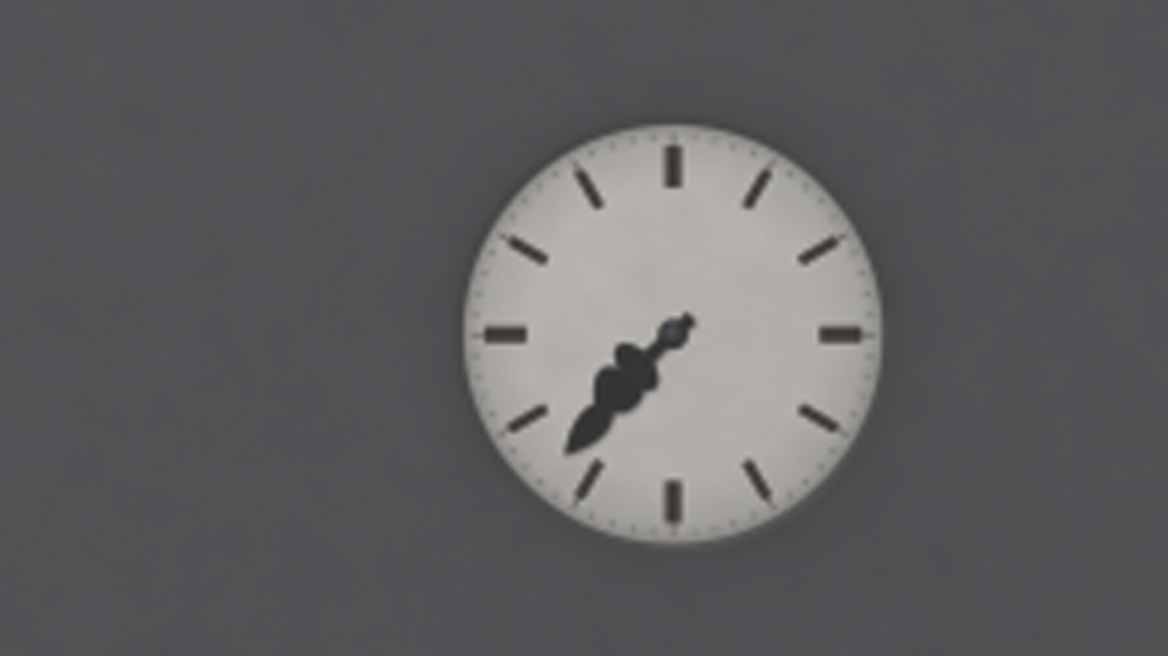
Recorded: 7:37
